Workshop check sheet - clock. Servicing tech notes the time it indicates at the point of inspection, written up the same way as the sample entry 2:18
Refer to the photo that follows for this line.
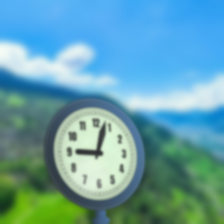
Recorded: 9:03
